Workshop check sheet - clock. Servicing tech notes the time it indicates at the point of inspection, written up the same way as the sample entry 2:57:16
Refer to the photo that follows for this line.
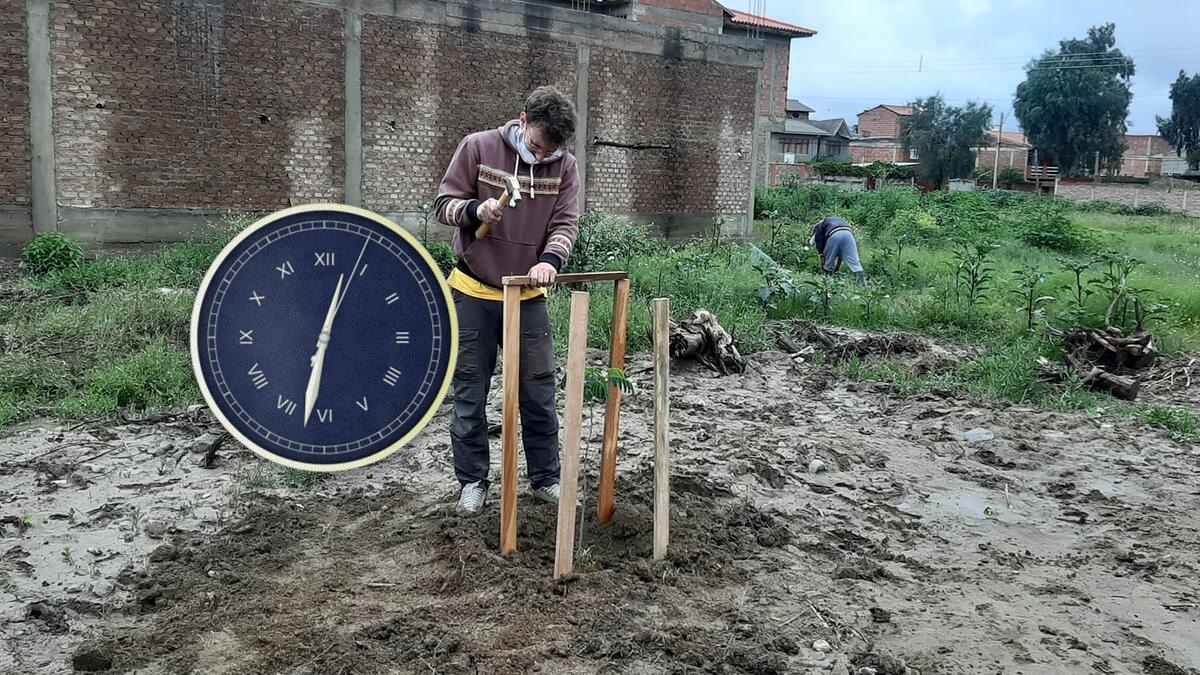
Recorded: 12:32:04
